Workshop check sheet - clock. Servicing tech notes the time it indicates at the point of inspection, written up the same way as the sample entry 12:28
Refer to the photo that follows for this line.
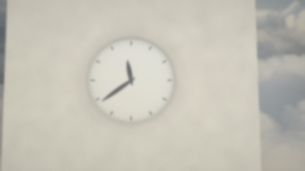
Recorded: 11:39
